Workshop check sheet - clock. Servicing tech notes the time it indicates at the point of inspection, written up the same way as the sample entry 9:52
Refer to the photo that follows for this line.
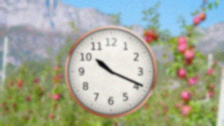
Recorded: 10:19
